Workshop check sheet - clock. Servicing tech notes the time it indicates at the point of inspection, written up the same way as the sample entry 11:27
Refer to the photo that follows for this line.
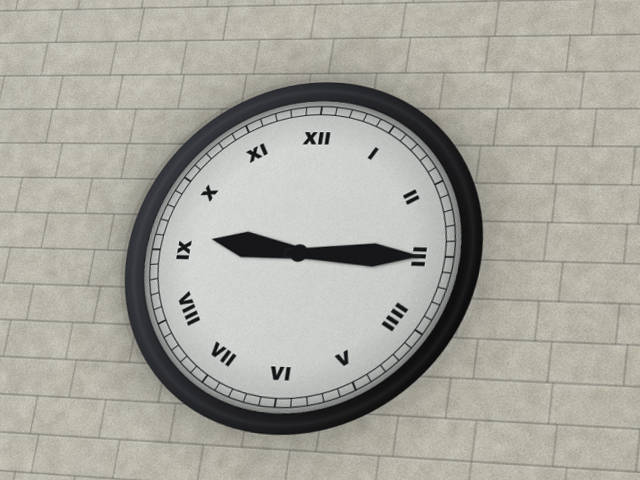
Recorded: 9:15
